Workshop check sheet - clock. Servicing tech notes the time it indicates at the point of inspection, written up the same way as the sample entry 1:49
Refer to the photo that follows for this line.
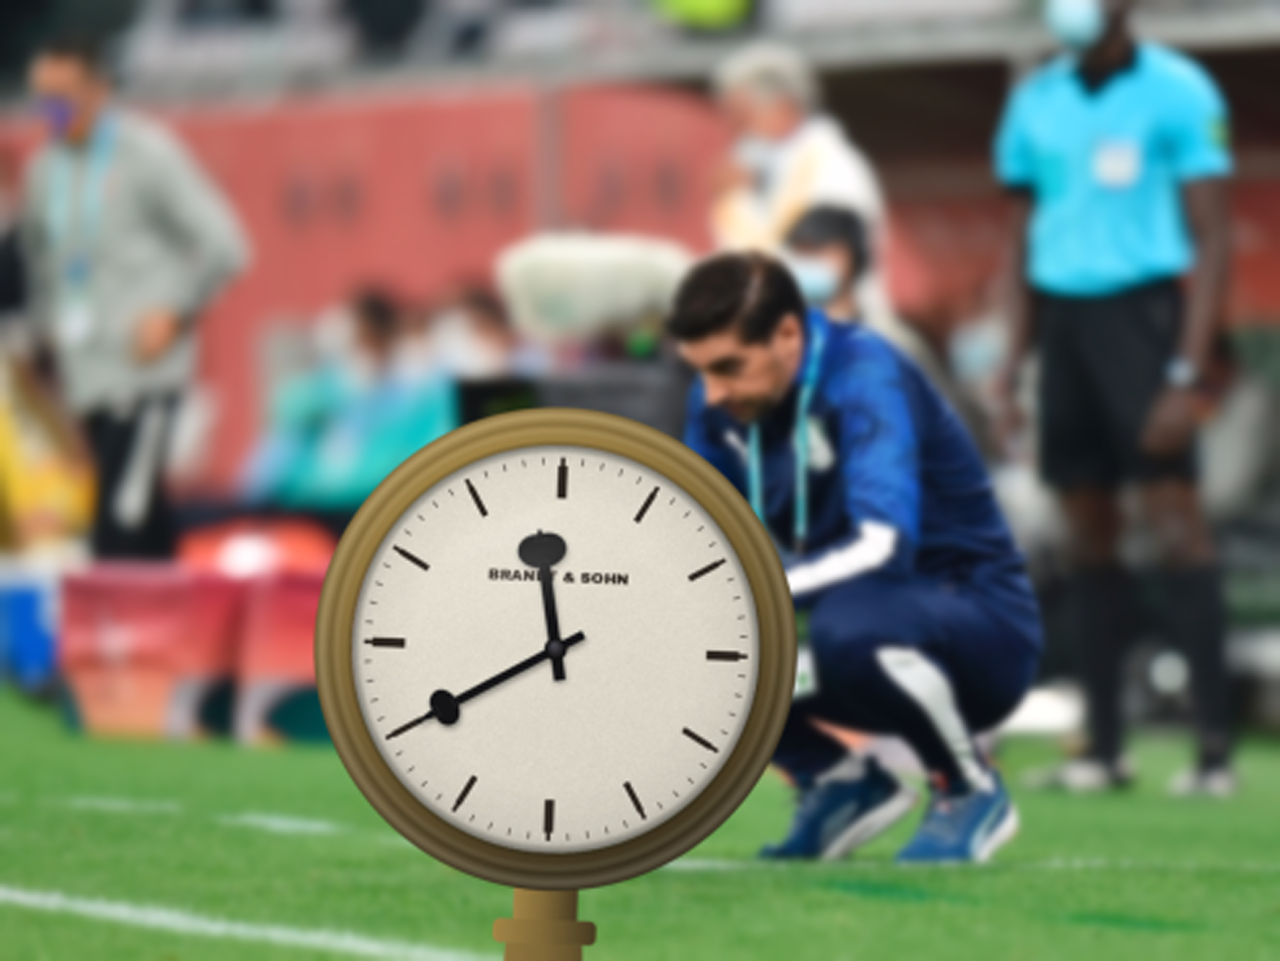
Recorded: 11:40
